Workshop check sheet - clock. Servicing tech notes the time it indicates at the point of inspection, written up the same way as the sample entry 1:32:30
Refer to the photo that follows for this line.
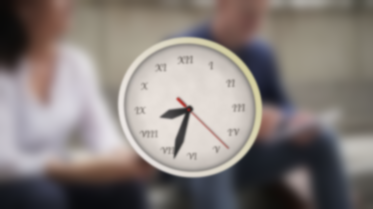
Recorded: 8:33:23
